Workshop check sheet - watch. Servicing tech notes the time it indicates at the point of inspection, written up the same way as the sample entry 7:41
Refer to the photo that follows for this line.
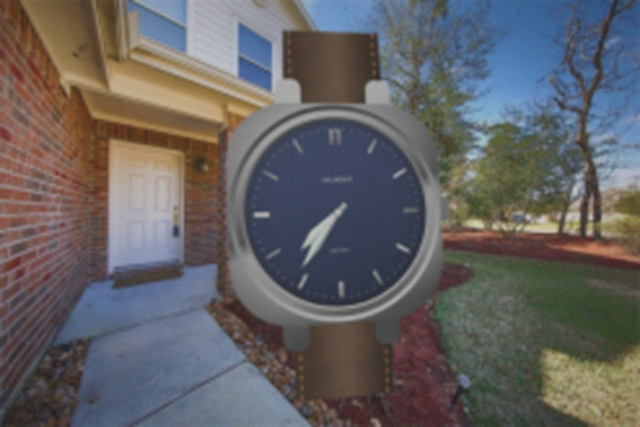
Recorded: 7:36
